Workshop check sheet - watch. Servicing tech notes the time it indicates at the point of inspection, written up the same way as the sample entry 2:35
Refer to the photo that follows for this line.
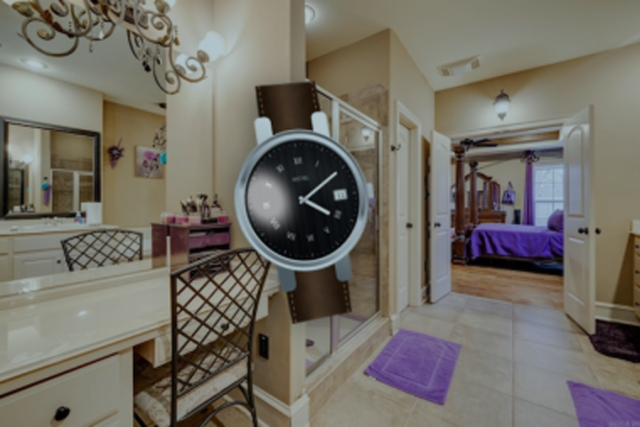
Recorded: 4:10
